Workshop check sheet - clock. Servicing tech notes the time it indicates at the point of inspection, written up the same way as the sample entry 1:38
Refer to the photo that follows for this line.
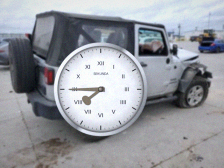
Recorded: 7:45
